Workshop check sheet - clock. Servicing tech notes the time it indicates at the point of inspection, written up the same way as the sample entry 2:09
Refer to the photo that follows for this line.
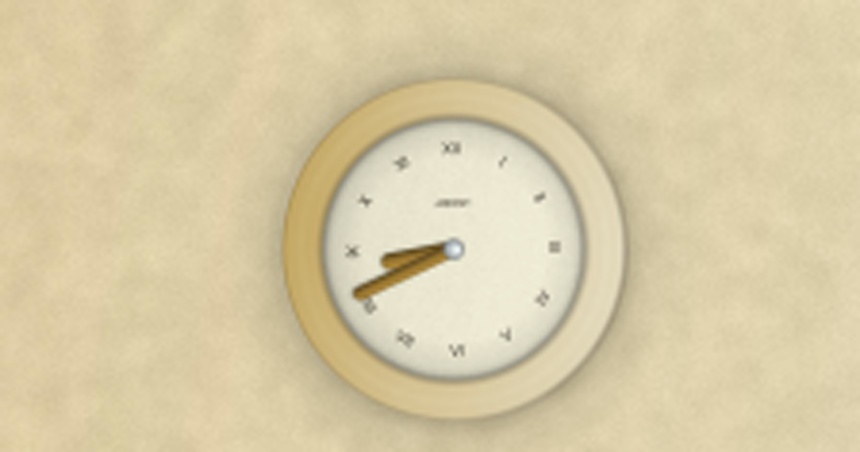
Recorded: 8:41
